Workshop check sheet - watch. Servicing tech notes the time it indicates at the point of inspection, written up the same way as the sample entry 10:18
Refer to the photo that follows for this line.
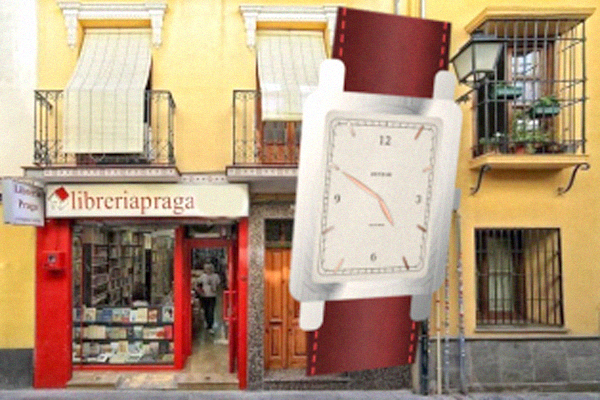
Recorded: 4:50
